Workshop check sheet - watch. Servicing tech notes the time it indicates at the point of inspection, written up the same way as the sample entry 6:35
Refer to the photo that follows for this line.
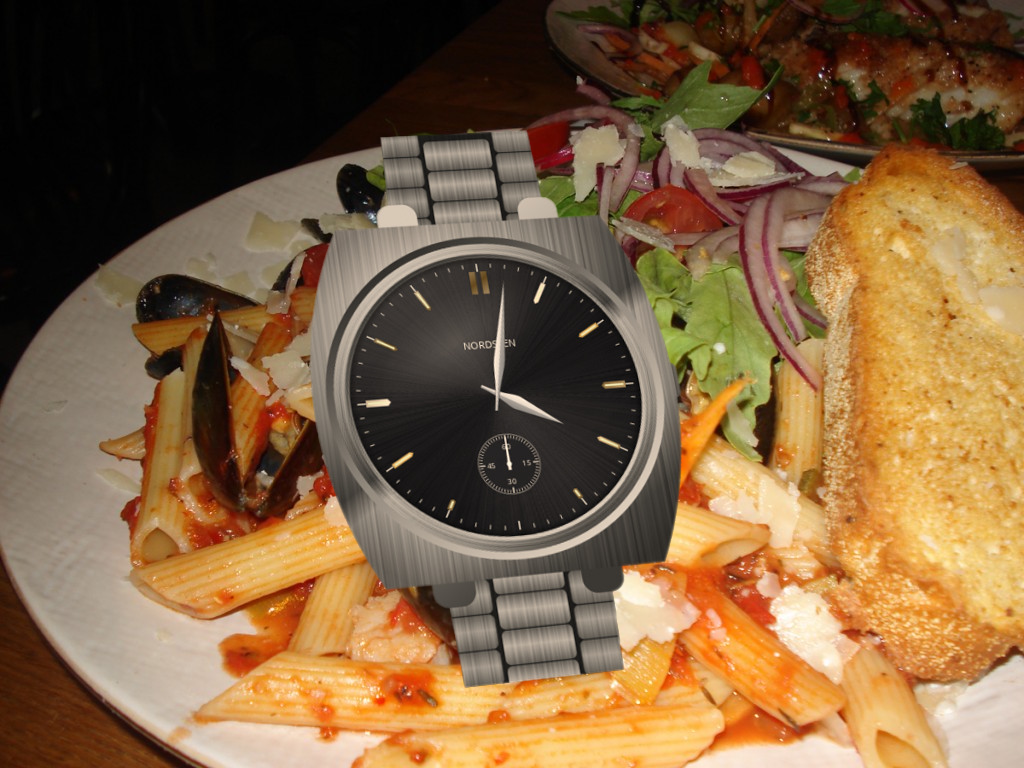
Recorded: 4:02
